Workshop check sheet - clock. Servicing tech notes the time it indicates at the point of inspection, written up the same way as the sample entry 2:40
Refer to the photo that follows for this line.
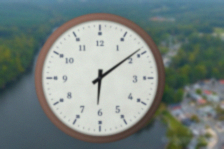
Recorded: 6:09
